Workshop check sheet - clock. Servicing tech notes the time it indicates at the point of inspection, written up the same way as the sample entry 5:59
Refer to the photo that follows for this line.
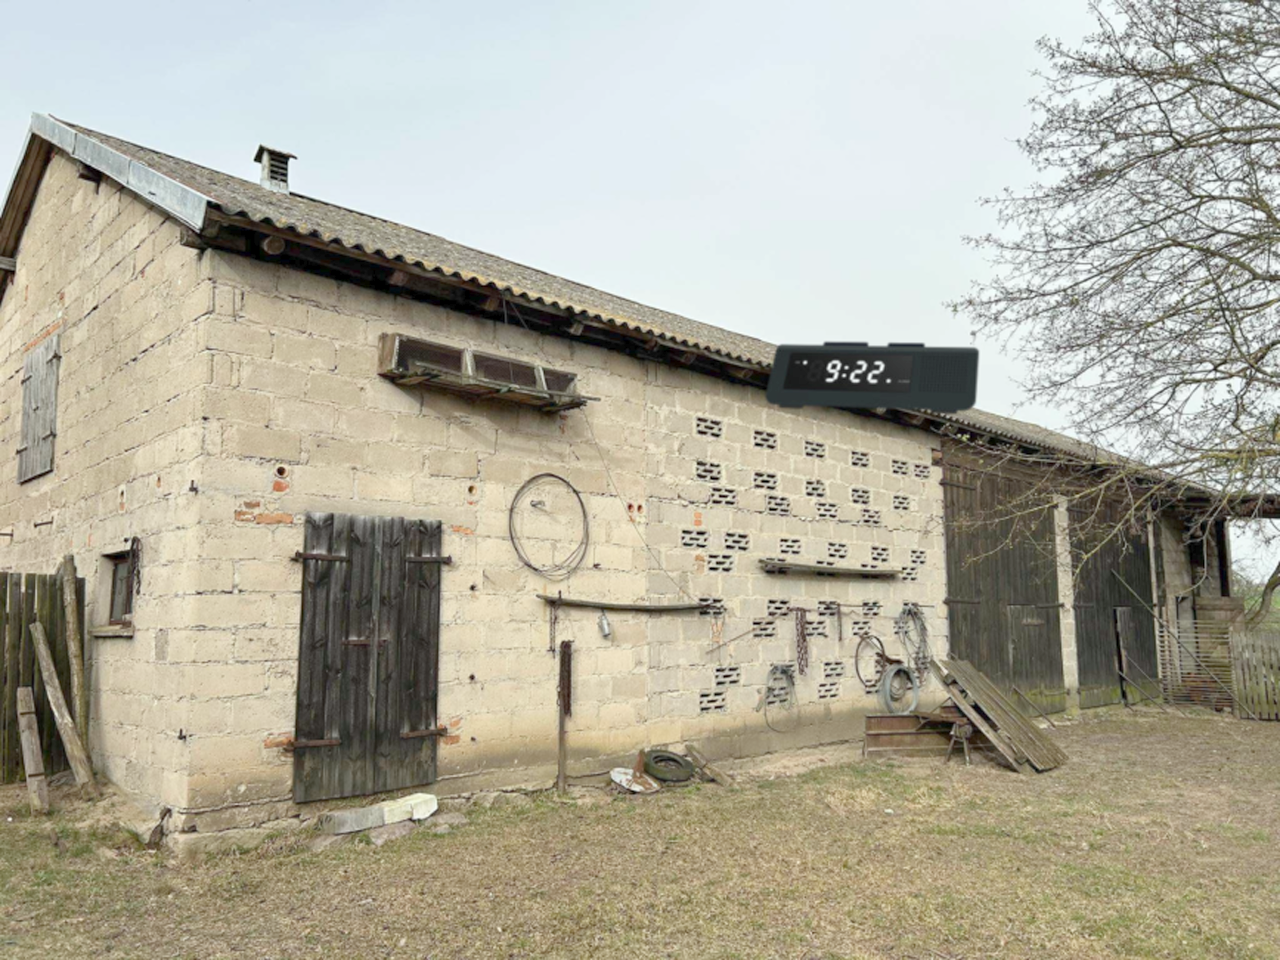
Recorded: 9:22
